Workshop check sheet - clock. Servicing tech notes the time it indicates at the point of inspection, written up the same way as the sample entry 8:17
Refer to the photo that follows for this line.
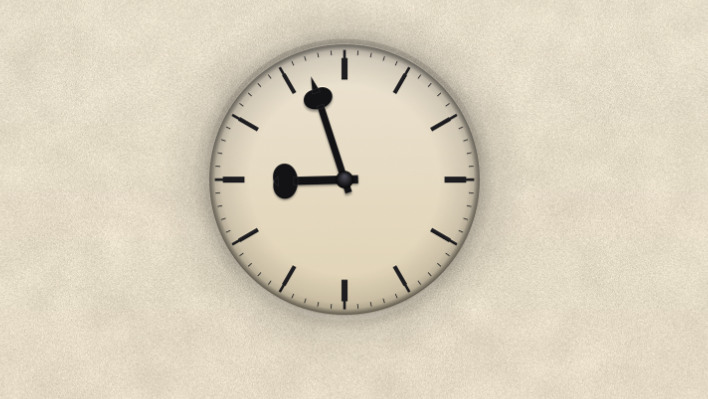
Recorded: 8:57
